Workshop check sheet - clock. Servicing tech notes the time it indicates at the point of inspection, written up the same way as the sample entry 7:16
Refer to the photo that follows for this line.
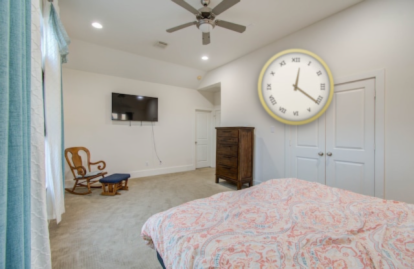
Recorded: 12:21
